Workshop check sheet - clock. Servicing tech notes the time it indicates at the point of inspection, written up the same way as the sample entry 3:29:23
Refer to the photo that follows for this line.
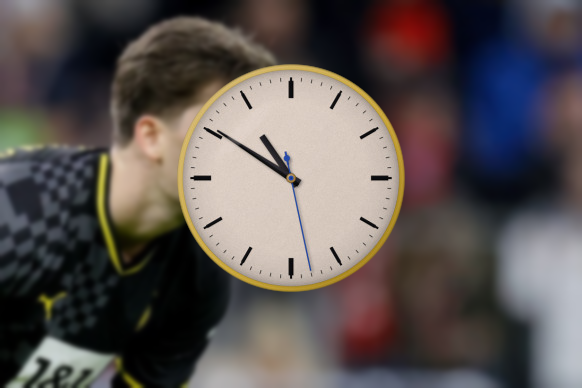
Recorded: 10:50:28
